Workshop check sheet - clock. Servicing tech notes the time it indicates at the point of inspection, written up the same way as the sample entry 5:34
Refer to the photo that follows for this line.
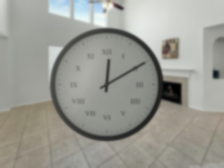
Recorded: 12:10
